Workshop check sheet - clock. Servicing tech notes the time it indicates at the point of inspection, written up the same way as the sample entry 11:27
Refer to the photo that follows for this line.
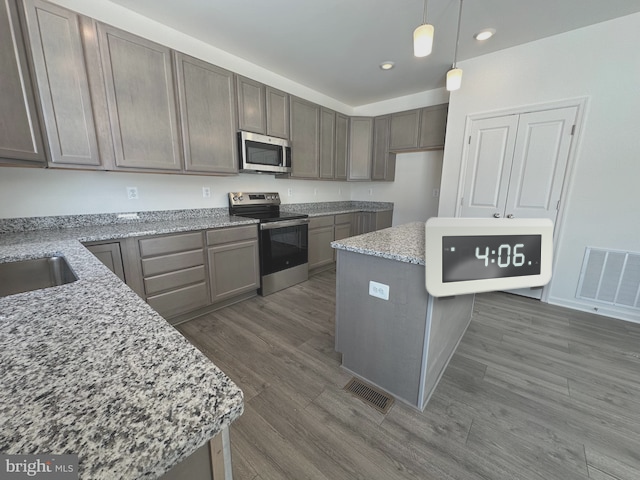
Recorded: 4:06
